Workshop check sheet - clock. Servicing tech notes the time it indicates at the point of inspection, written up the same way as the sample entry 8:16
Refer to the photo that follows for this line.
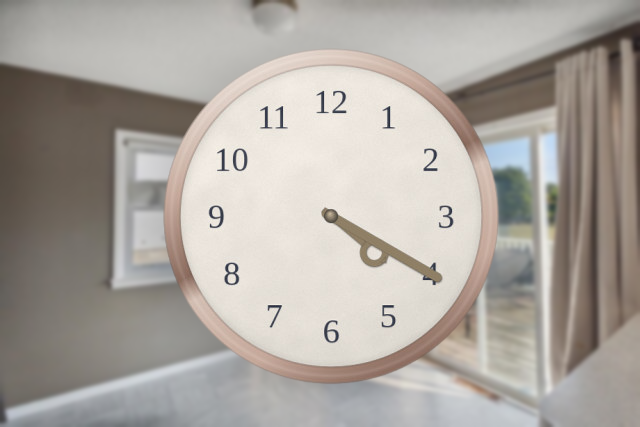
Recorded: 4:20
